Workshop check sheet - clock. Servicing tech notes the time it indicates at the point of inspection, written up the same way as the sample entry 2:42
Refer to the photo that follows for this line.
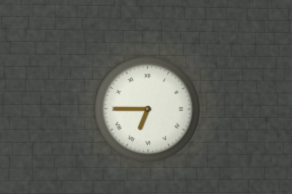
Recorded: 6:45
